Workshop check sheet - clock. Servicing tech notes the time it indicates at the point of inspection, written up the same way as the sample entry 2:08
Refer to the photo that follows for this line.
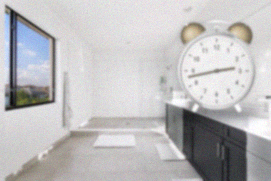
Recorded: 2:43
